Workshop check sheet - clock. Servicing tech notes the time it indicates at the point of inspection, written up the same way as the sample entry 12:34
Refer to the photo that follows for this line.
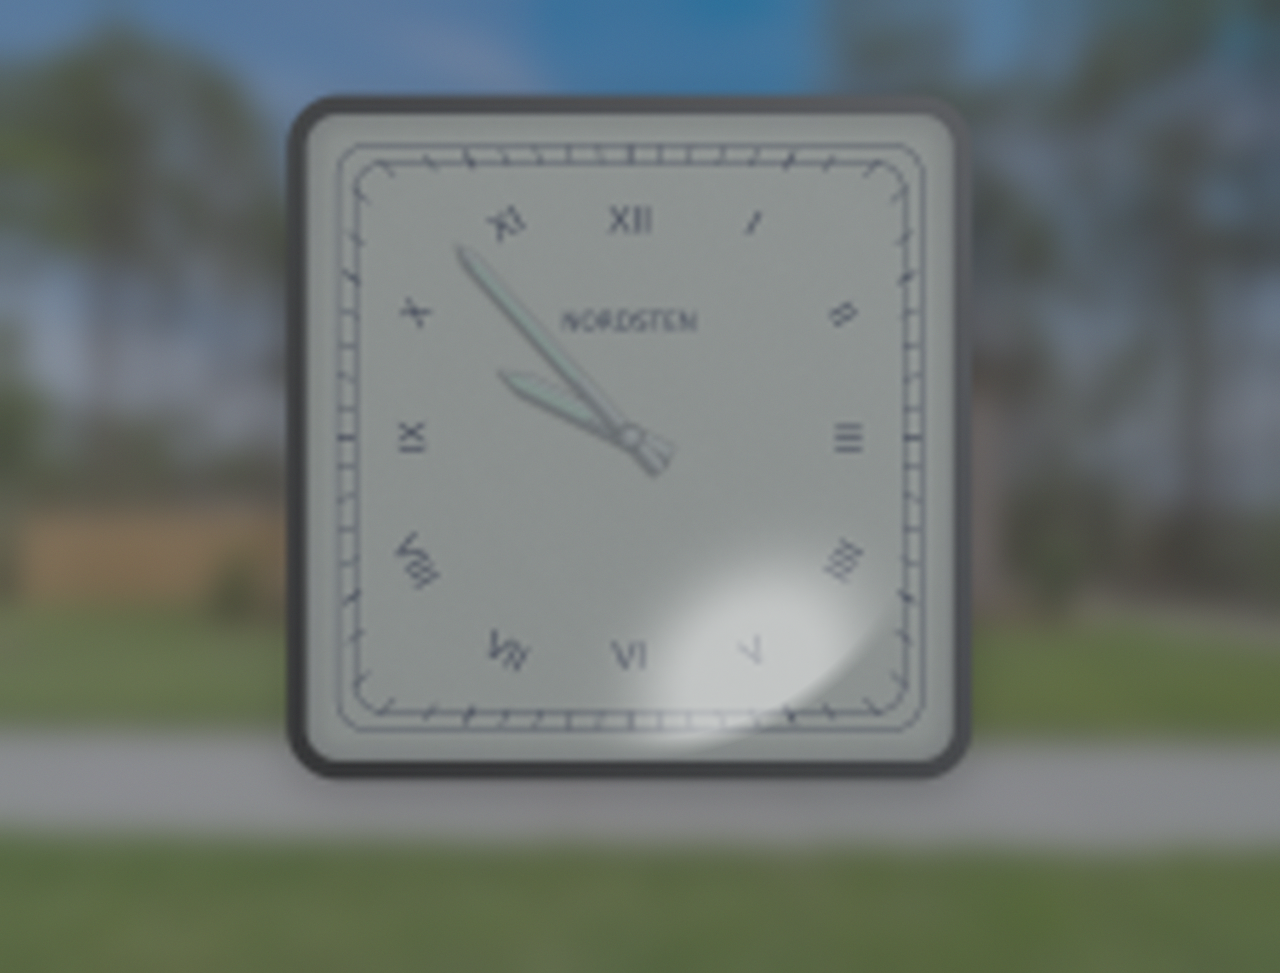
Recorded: 9:53
